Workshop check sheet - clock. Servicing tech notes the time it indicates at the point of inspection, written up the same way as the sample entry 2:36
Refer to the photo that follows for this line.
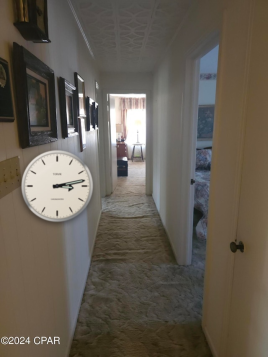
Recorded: 3:13
